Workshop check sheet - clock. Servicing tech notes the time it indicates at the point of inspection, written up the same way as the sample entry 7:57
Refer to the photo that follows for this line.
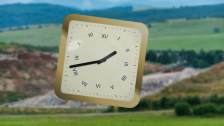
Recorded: 1:42
